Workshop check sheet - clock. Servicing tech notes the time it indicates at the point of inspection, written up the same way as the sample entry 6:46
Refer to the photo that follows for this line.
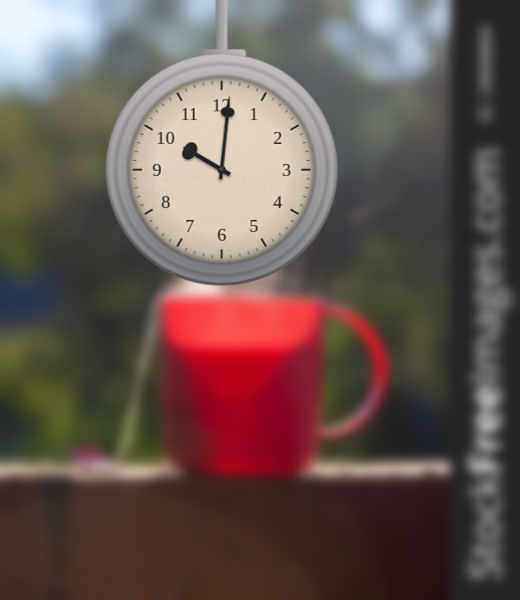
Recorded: 10:01
